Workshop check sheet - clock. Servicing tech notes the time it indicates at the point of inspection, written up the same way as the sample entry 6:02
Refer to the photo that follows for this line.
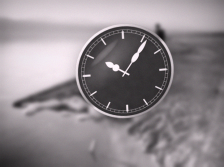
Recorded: 10:06
